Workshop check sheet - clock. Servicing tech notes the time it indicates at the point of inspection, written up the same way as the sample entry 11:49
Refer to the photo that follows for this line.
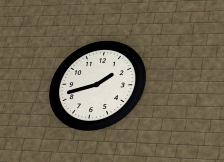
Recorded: 1:42
